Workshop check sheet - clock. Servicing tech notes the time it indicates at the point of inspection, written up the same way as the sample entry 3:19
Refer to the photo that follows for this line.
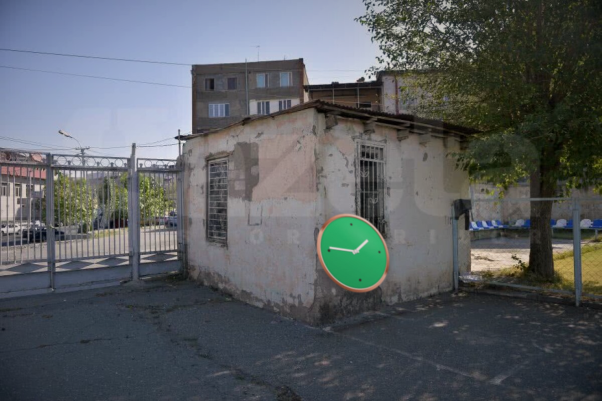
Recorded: 1:46
